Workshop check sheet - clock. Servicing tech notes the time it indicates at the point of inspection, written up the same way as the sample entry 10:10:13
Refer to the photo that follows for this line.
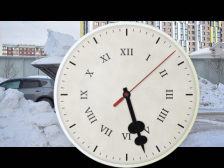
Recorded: 5:27:08
